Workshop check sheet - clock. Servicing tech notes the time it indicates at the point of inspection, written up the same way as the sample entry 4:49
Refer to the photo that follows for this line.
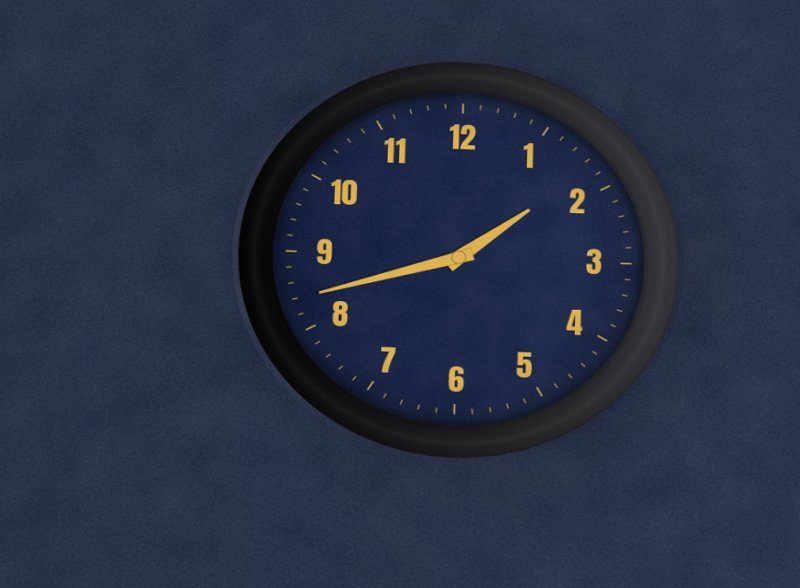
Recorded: 1:42
